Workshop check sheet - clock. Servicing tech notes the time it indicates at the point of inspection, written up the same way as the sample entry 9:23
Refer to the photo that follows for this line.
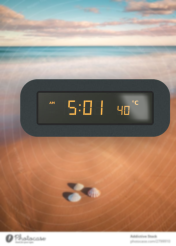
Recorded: 5:01
